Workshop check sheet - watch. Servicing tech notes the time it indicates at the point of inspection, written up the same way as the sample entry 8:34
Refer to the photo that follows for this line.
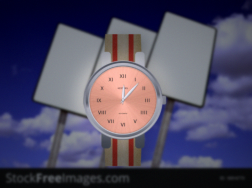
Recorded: 12:07
